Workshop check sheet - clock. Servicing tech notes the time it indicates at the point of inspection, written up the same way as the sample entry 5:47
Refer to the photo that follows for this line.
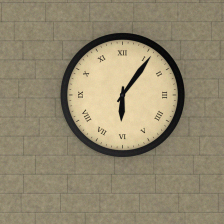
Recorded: 6:06
